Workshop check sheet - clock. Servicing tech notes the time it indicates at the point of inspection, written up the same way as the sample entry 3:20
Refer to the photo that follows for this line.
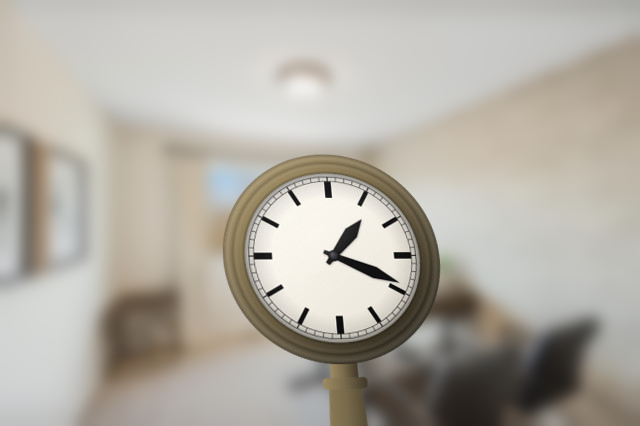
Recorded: 1:19
